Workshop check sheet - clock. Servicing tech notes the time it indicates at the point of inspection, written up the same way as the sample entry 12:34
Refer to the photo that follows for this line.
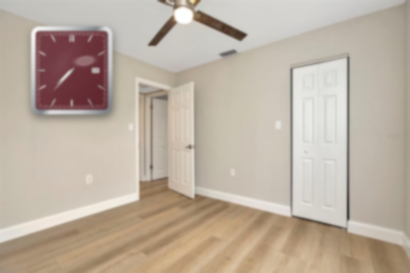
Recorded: 7:37
